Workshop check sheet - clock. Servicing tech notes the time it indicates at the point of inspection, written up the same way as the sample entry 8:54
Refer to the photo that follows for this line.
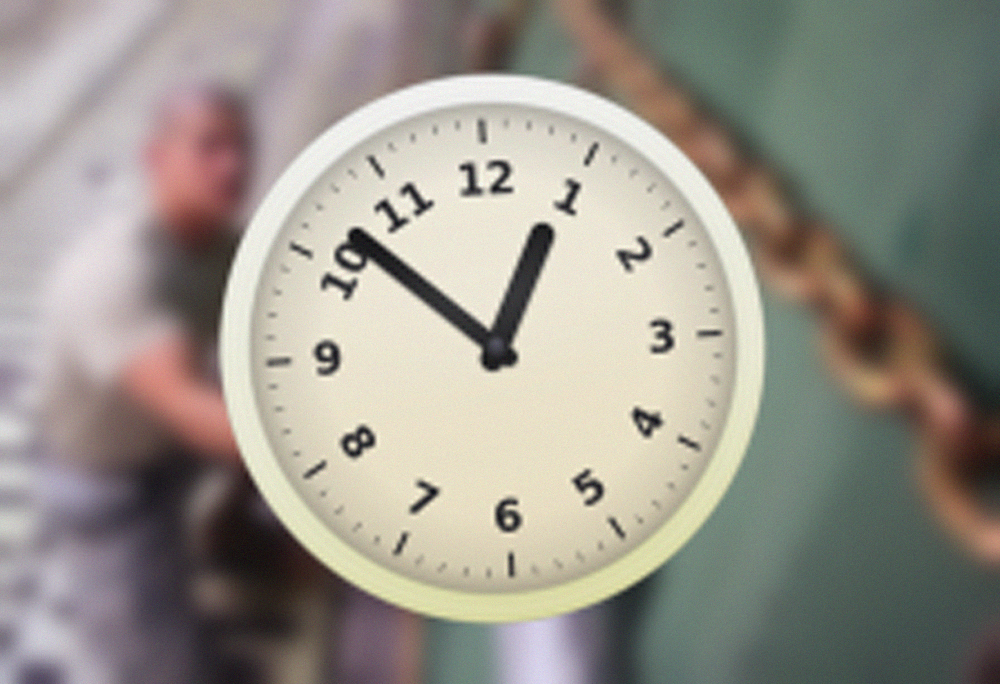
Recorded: 12:52
